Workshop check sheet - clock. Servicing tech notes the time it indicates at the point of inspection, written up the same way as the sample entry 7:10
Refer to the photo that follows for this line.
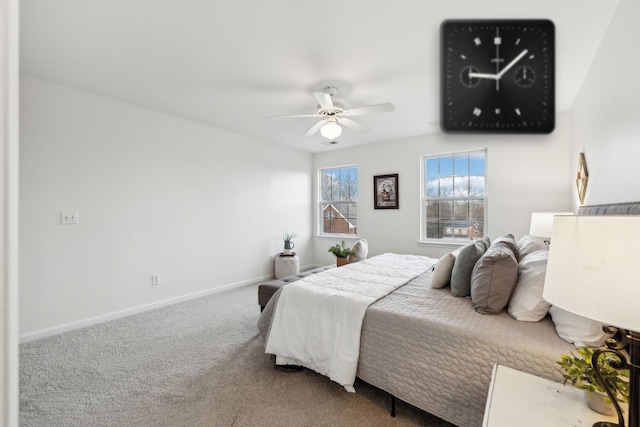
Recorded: 9:08
